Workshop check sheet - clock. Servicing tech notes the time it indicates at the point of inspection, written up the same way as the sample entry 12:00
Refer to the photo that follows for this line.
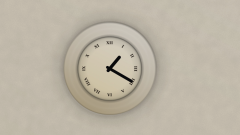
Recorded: 1:20
